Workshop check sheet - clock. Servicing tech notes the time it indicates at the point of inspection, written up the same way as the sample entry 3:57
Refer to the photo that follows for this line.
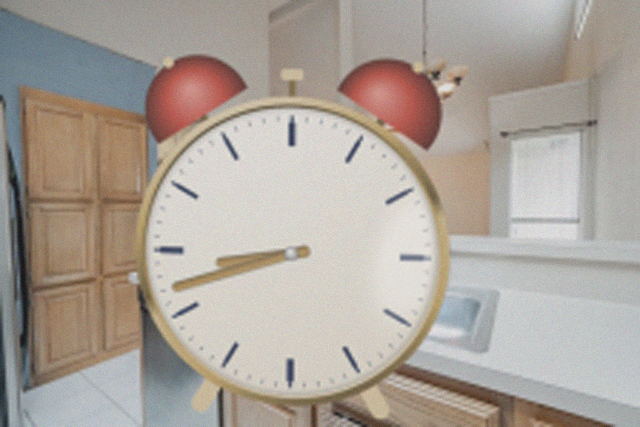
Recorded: 8:42
